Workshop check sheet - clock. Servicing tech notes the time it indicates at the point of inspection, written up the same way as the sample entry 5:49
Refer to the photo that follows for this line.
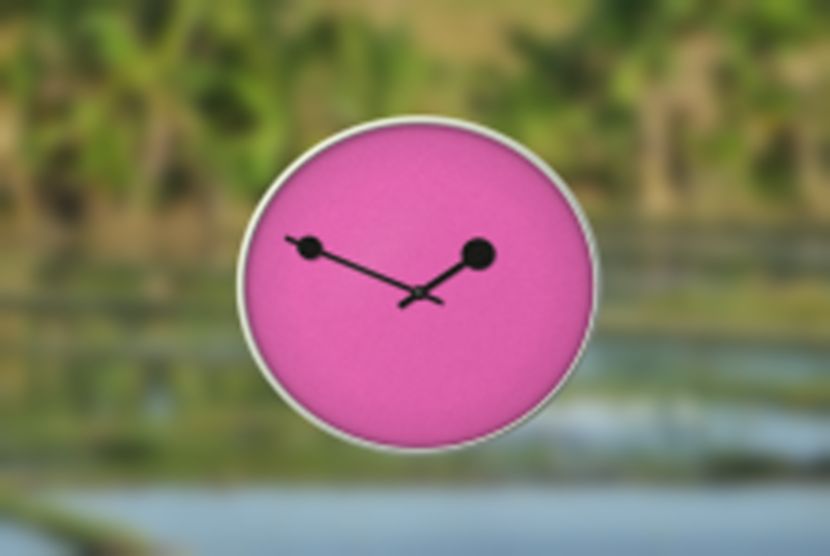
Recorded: 1:49
